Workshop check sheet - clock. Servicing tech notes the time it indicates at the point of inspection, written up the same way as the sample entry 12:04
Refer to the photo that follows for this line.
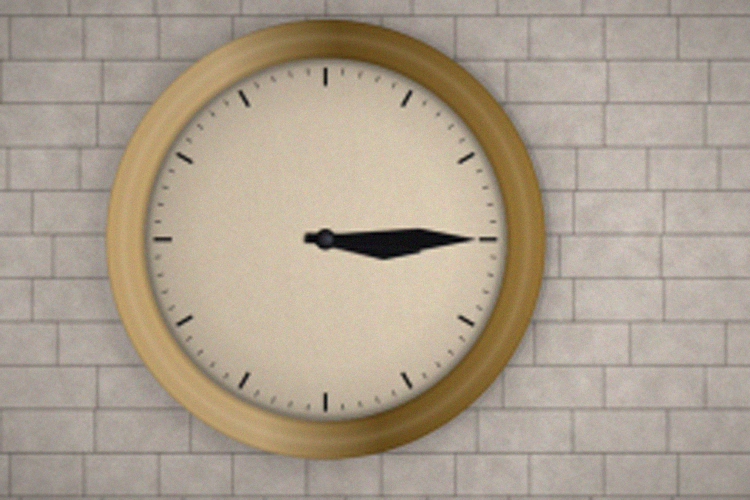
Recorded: 3:15
